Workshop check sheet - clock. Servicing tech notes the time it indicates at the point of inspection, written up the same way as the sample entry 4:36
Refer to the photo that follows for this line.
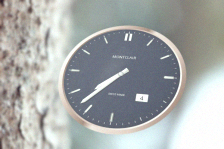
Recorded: 7:37
